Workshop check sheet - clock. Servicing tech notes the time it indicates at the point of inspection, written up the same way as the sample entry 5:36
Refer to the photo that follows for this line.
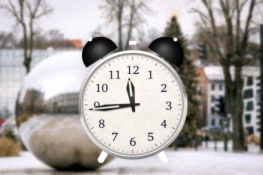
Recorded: 11:44
